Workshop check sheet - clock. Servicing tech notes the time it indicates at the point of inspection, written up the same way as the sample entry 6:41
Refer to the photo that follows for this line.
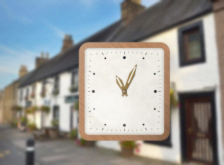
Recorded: 11:04
